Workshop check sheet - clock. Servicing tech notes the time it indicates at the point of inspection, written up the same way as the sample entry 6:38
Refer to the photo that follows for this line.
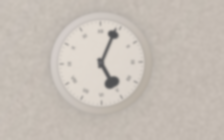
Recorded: 5:04
